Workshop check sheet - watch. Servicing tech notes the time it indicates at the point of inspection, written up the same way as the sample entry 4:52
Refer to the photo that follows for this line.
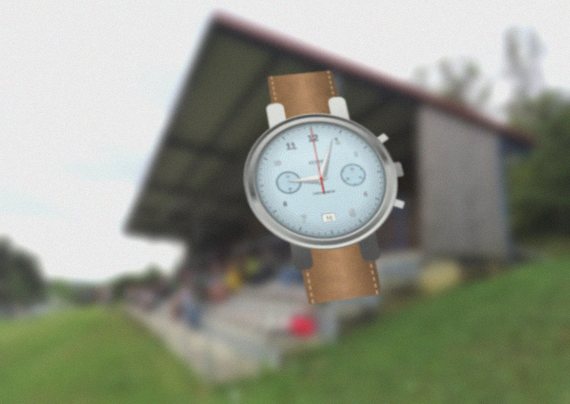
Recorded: 9:04
